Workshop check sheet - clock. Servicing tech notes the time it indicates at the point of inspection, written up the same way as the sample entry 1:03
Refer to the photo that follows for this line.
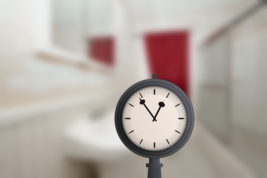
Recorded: 12:54
